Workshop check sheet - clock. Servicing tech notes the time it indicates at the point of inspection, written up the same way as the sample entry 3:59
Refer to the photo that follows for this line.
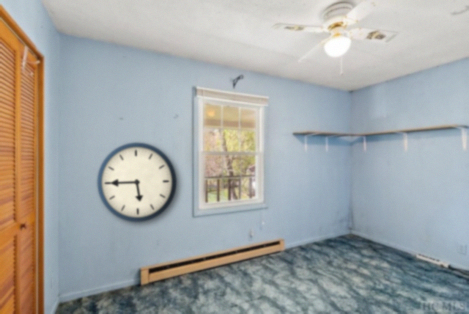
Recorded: 5:45
